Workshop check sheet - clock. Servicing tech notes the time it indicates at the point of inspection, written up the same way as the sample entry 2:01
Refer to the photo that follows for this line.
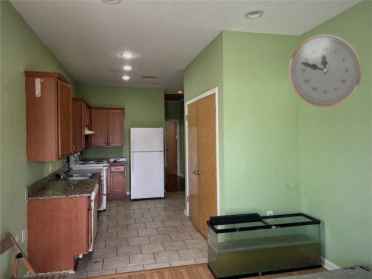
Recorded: 11:48
